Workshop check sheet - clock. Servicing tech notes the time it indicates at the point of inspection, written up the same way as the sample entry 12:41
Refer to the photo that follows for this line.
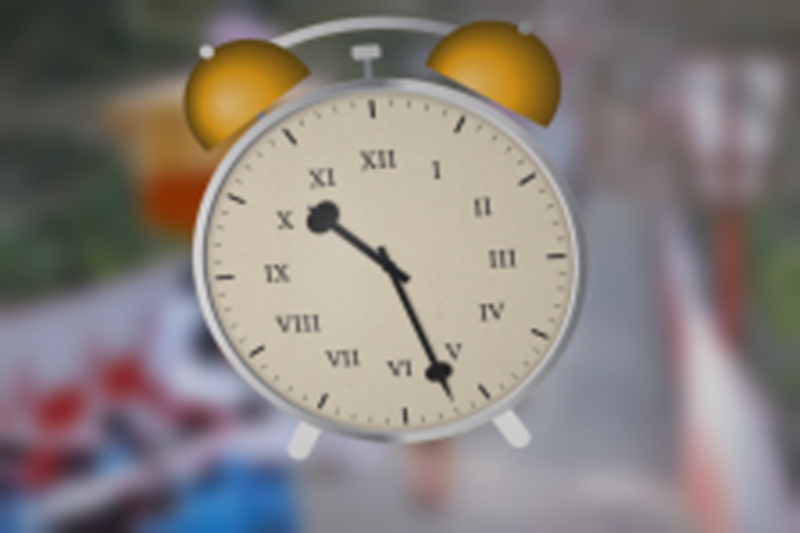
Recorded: 10:27
